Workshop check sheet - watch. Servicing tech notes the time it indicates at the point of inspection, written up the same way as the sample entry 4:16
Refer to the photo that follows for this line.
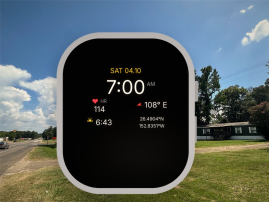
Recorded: 7:00
